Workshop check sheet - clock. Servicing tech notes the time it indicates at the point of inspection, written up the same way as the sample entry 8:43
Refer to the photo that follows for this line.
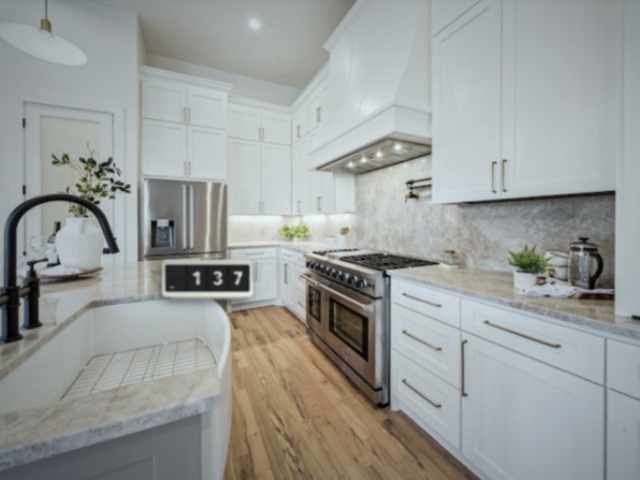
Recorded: 1:37
